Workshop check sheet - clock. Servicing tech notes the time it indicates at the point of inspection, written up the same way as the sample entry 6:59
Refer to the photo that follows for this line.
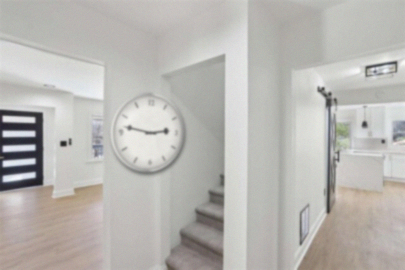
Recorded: 2:47
